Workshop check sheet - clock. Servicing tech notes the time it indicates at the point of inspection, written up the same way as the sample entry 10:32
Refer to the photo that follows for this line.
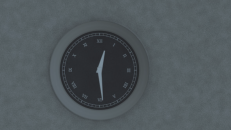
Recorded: 12:29
